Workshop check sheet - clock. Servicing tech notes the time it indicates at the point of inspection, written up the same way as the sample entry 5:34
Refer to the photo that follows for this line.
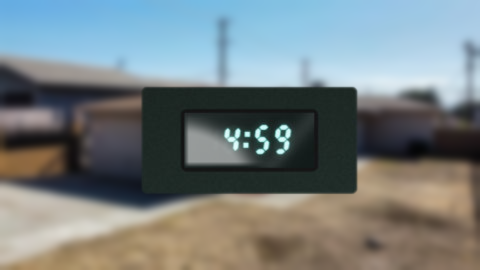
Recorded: 4:59
